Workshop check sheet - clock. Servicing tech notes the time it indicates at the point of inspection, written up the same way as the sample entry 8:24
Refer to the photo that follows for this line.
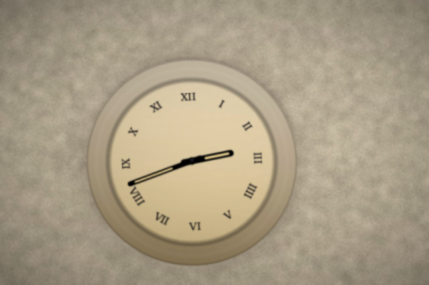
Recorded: 2:42
